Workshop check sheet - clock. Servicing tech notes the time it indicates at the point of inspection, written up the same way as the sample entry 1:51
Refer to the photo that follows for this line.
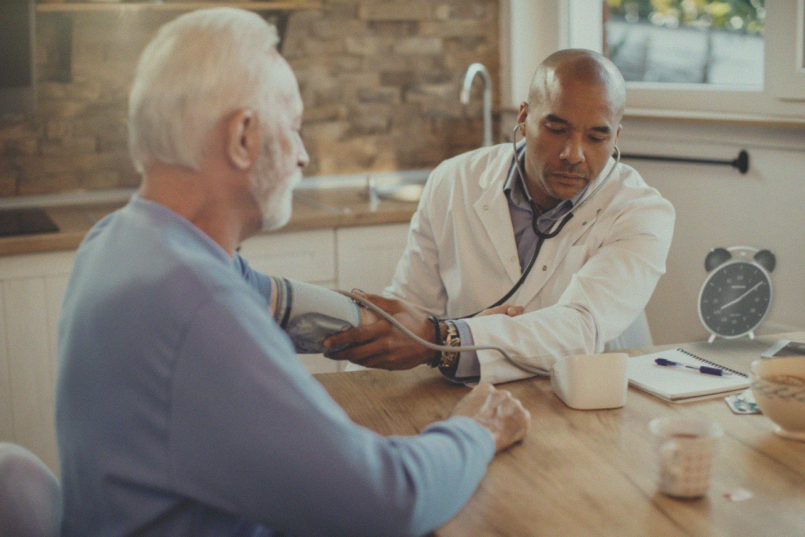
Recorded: 8:09
